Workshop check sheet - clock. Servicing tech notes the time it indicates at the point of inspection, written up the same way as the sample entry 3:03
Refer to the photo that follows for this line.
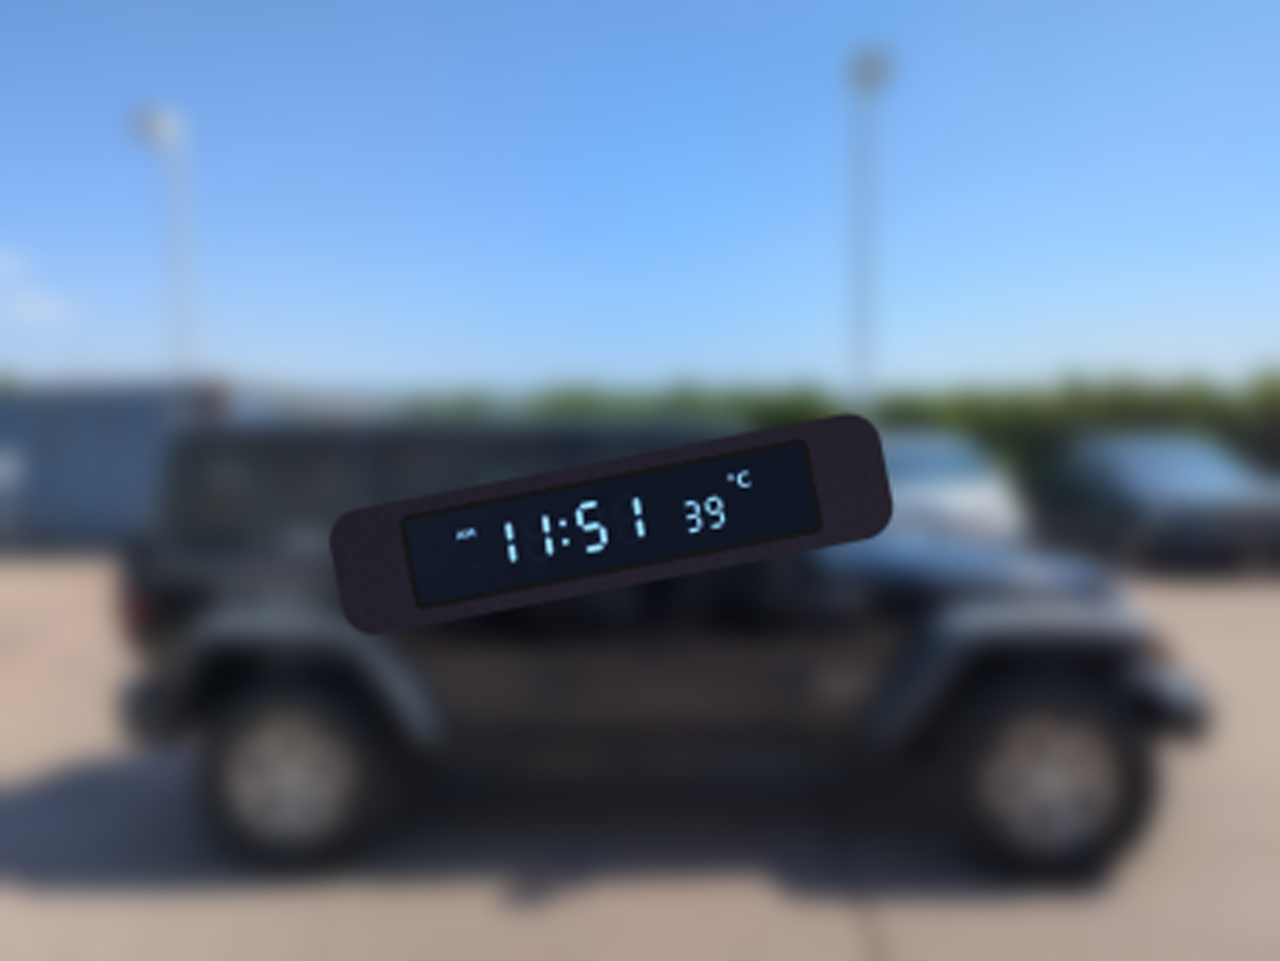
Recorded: 11:51
